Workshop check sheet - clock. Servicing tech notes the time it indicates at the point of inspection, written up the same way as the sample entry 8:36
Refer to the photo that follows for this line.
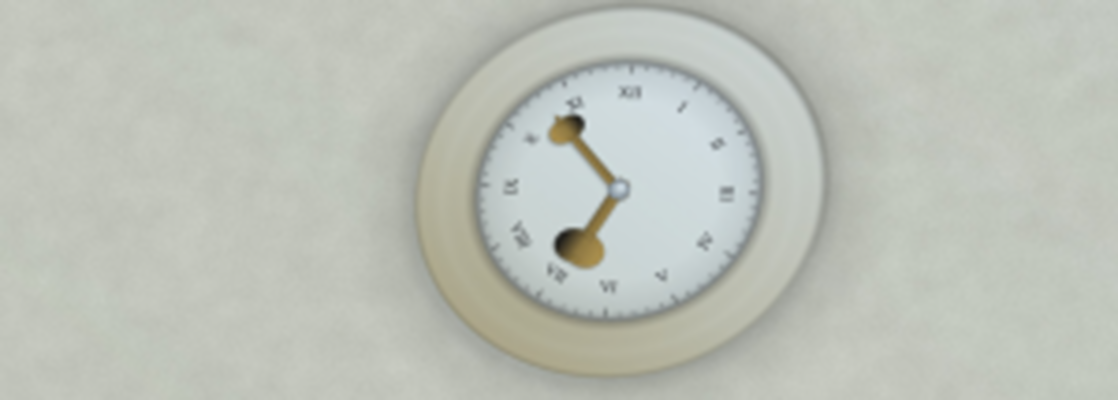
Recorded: 6:53
